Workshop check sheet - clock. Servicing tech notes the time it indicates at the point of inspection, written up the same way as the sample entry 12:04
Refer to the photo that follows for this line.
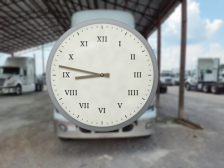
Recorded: 8:47
